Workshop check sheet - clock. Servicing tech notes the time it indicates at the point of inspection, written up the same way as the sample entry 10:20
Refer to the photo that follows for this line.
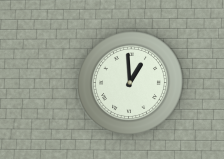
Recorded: 12:59
